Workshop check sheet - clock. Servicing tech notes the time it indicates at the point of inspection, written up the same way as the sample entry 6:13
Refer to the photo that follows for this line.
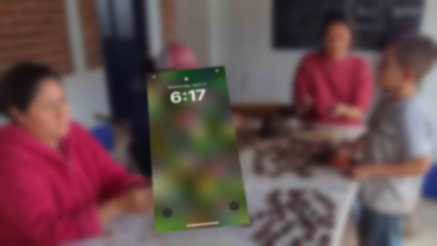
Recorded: 6:17
